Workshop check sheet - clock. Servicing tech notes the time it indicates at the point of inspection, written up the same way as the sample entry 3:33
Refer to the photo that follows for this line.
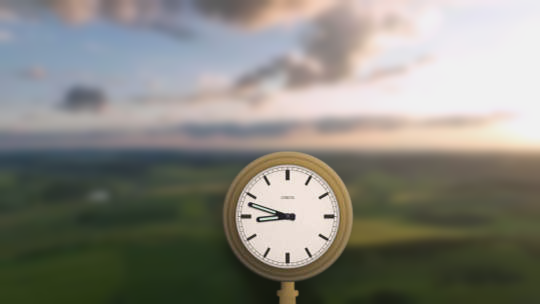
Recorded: 8:48
